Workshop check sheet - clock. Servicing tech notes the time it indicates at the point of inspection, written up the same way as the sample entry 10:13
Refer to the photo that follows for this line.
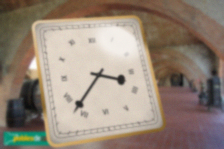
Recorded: 3:37
